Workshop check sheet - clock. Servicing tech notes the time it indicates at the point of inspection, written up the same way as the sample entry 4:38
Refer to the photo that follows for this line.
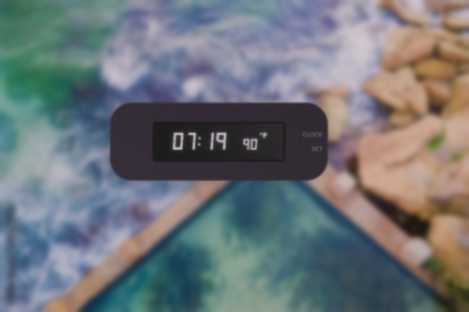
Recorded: 7:19
